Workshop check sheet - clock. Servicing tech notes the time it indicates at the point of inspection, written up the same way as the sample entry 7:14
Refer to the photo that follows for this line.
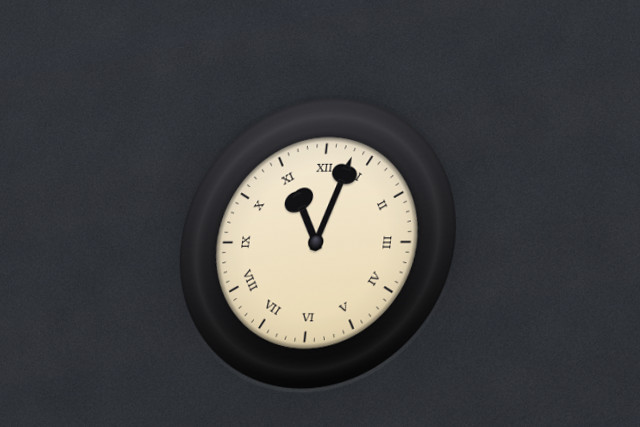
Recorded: 11:03
